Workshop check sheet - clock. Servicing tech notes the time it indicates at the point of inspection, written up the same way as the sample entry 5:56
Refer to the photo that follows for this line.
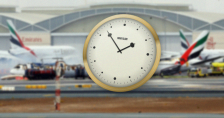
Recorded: 1:53
